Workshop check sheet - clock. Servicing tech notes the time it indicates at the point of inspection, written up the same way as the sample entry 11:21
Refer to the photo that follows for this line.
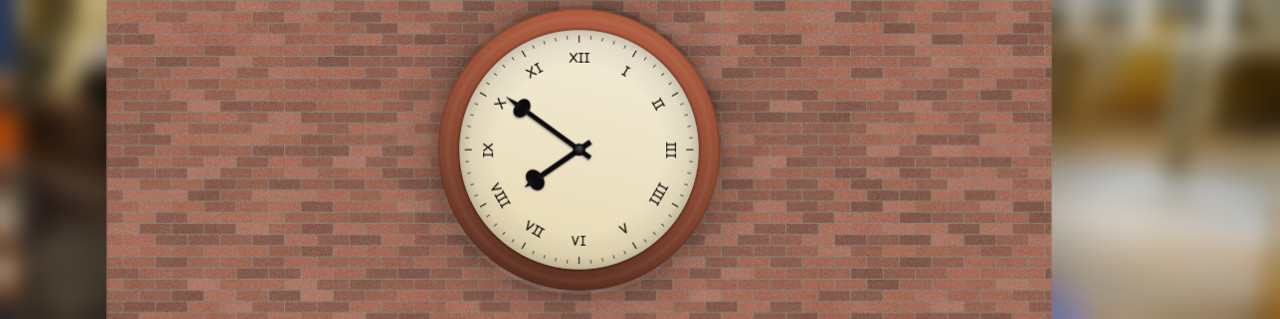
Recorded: 7:51
